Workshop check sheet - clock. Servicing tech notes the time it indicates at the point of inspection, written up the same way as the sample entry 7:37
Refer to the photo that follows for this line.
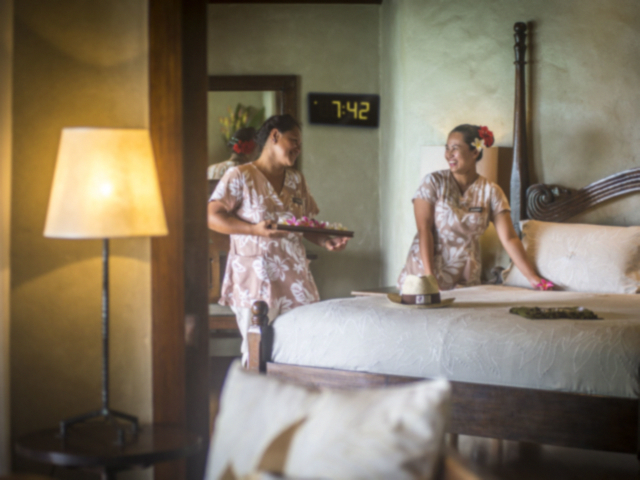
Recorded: 7:42
